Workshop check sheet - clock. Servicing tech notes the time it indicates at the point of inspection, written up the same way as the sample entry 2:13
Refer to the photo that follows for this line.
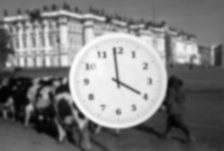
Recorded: 3:59
